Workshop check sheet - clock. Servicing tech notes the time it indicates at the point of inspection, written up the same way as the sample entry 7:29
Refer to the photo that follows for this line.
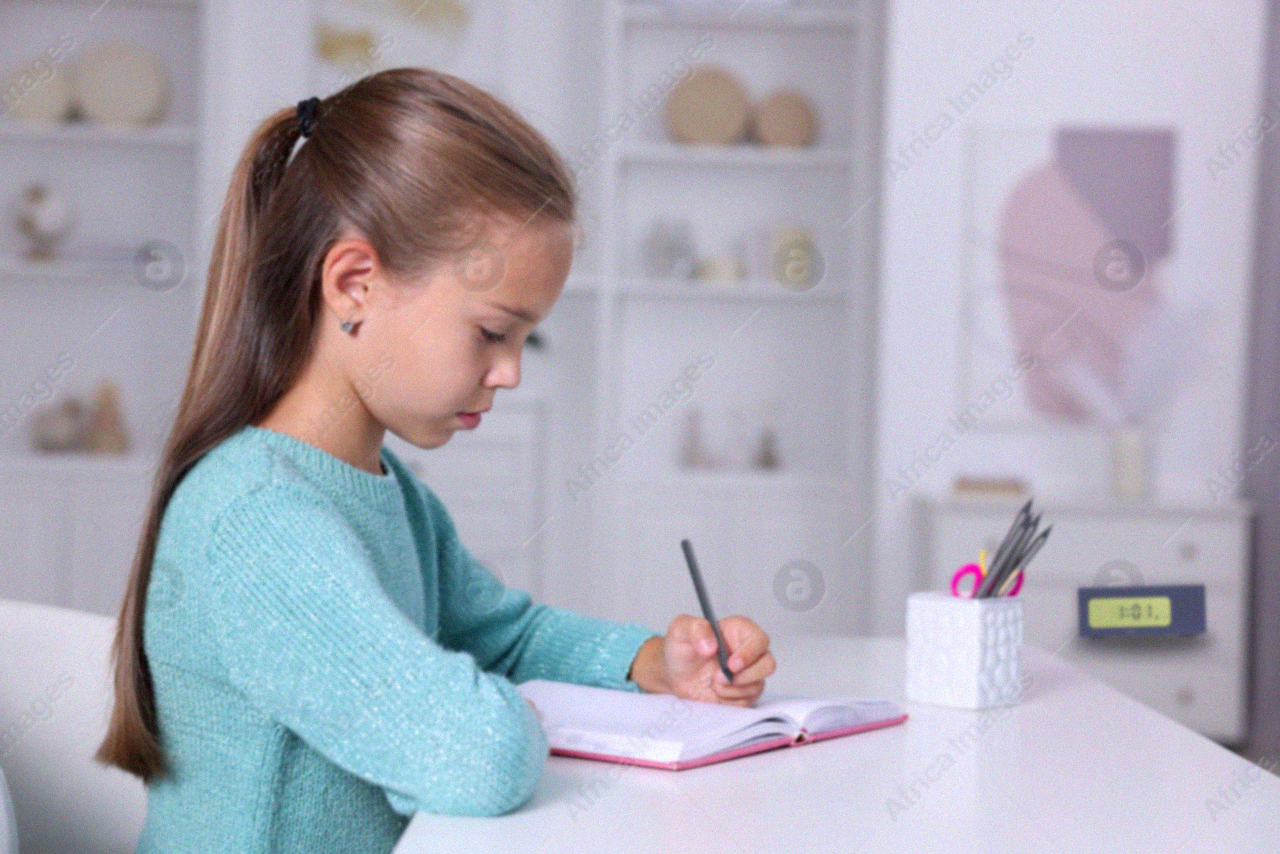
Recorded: 1:01
